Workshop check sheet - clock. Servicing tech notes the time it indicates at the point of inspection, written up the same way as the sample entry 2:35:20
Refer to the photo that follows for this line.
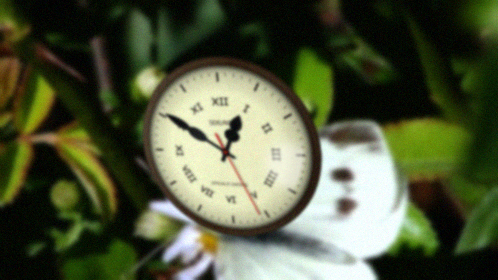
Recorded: 12:50:26
